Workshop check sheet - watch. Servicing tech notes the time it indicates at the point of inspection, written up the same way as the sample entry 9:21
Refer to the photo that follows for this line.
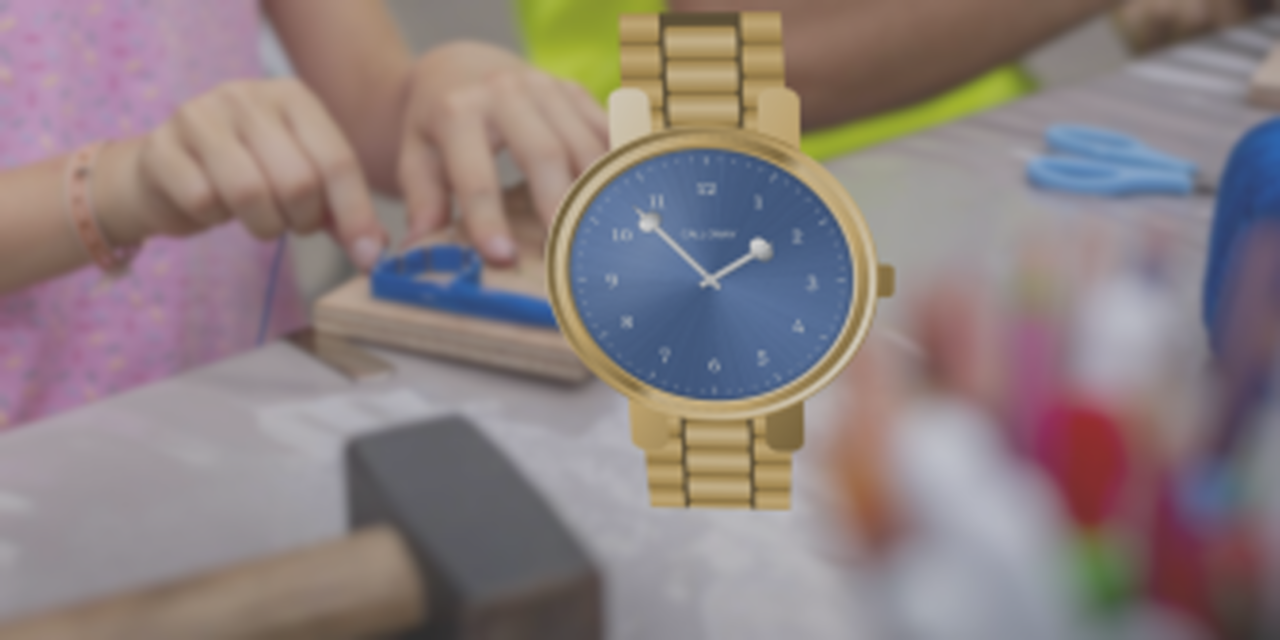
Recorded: 1:53
